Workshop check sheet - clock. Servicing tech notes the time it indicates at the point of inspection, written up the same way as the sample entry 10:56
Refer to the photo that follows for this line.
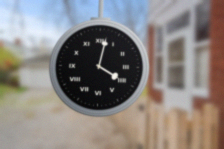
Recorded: 4:02
